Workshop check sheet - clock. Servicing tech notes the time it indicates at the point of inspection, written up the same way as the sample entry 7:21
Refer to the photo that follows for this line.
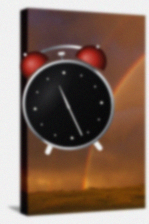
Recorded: 11:27
